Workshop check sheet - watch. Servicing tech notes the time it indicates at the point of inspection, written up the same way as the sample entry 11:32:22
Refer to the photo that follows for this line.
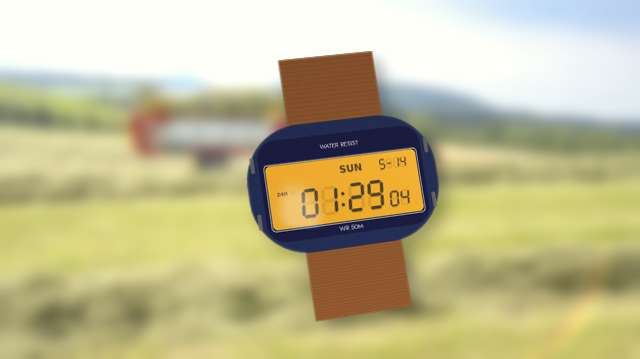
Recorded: 1:29:04
